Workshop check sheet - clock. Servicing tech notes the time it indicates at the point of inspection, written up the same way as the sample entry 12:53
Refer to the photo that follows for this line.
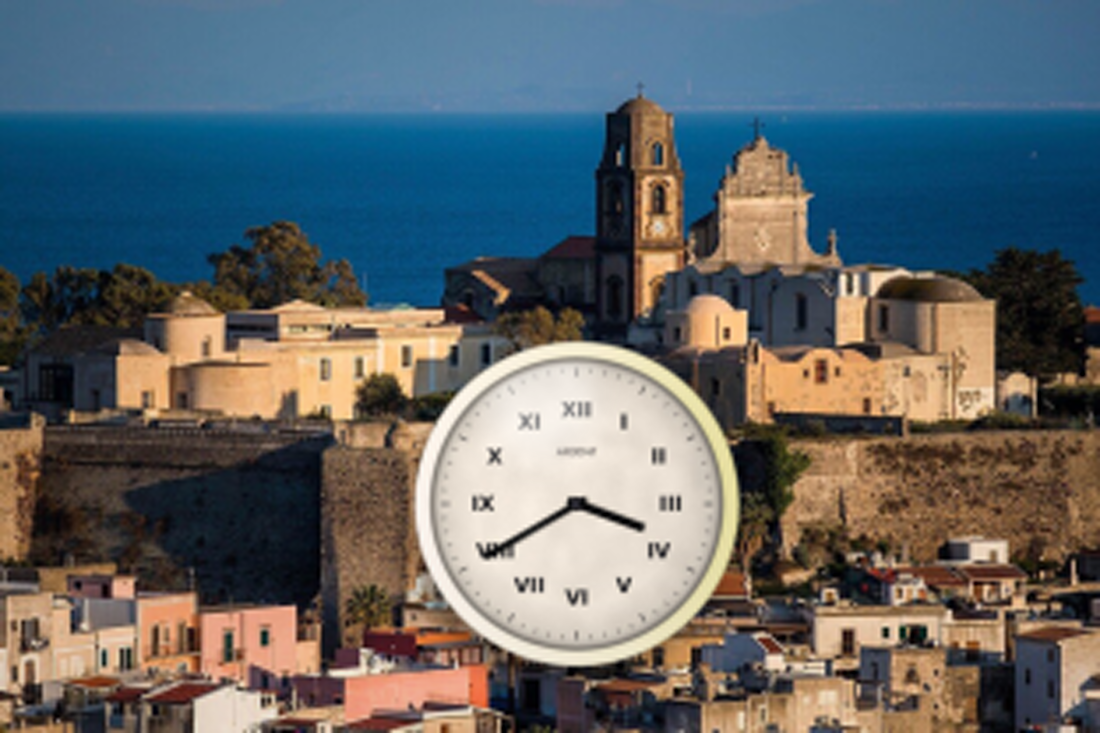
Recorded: 3:40
